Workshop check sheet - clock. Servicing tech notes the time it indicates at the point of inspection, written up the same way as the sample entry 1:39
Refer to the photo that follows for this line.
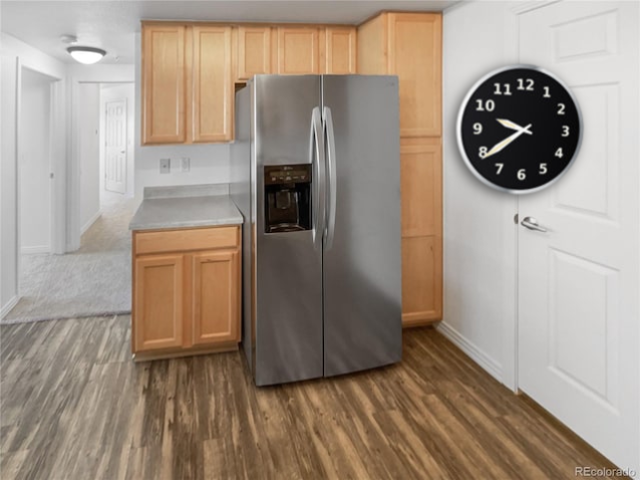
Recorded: 9:39
